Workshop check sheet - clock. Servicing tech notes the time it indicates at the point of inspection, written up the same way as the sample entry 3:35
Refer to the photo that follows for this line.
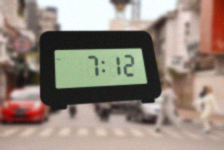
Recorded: 7:12
